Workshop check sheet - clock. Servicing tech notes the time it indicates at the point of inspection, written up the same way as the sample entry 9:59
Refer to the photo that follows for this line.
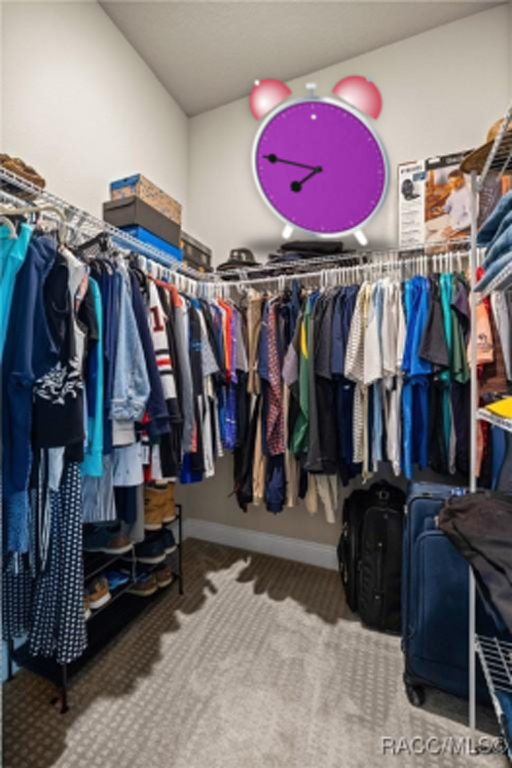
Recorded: 7:47
